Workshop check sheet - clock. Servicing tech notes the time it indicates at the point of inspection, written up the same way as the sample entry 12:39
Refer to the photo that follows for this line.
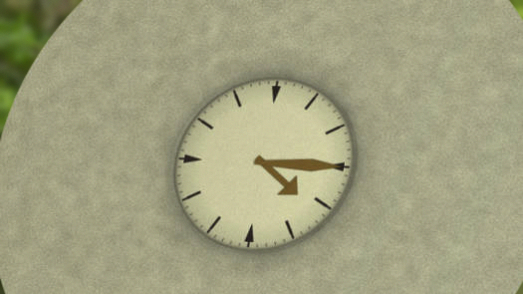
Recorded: 4:15
